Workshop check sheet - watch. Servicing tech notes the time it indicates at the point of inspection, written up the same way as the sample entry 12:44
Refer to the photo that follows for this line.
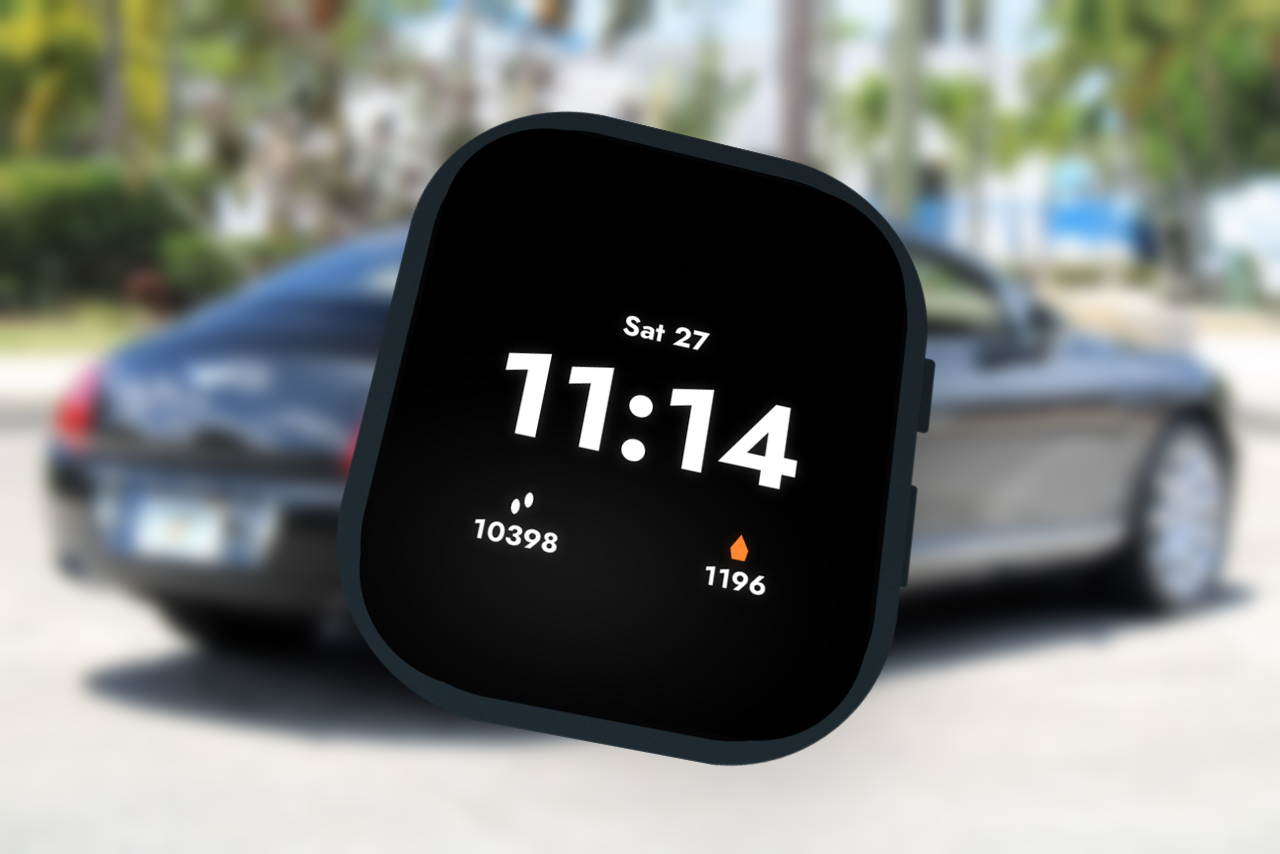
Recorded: 11:14
